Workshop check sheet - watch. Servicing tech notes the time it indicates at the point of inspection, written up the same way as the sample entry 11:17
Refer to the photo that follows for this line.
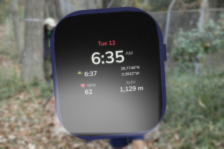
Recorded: 6:35
